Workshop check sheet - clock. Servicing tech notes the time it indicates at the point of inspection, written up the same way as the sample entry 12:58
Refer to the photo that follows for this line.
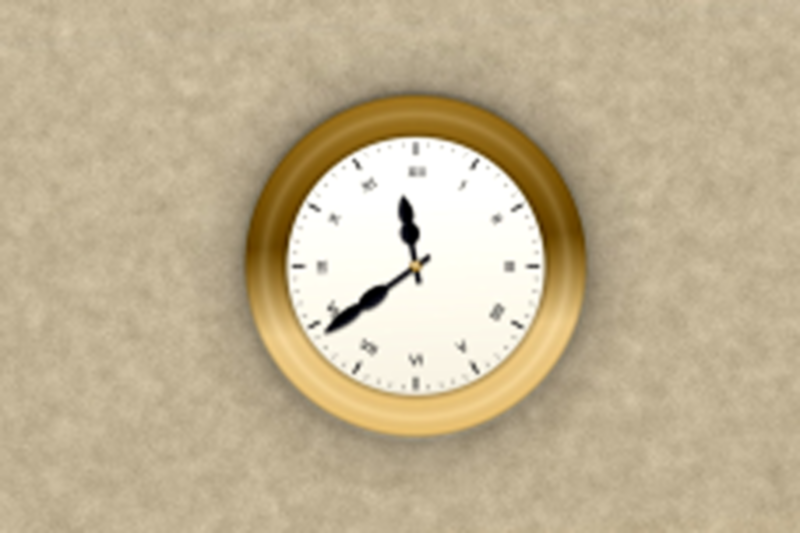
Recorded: 11:39
